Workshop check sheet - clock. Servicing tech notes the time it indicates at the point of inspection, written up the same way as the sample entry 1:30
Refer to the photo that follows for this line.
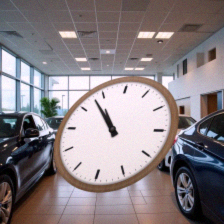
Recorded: 10:53
